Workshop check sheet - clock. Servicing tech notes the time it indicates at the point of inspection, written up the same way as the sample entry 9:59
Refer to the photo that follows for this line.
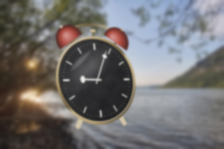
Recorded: 9:04
